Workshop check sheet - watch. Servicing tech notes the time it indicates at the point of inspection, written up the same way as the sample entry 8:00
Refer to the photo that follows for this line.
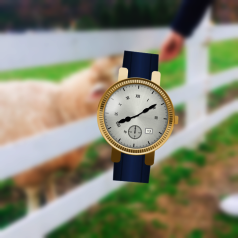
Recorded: 8:09
